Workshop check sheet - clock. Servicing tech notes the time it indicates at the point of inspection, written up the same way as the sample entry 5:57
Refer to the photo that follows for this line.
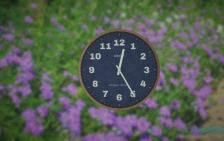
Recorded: 12:25
